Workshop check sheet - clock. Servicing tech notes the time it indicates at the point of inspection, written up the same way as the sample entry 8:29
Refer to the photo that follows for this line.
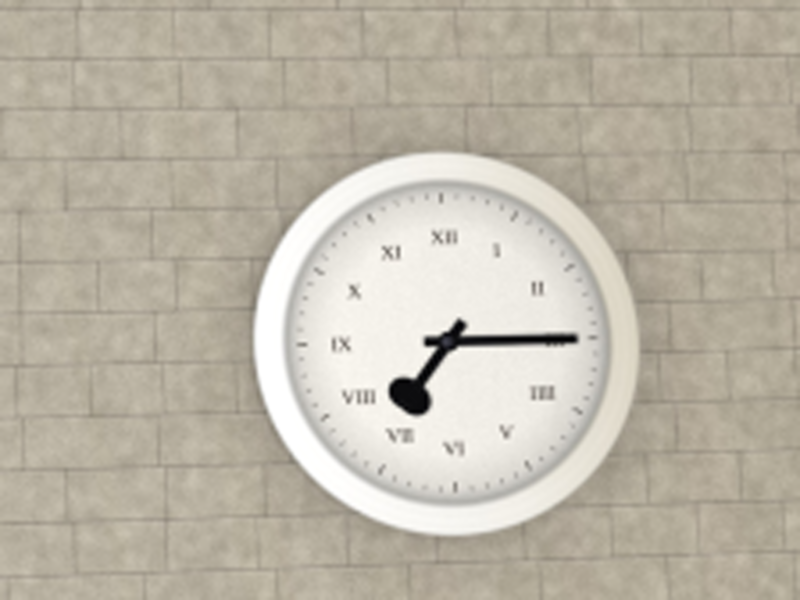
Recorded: 7:15
